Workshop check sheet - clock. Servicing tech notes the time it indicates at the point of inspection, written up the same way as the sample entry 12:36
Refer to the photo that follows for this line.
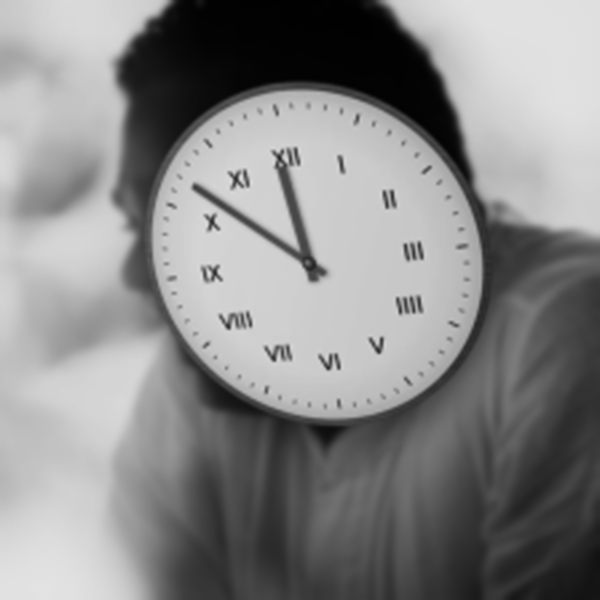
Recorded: 11:52
